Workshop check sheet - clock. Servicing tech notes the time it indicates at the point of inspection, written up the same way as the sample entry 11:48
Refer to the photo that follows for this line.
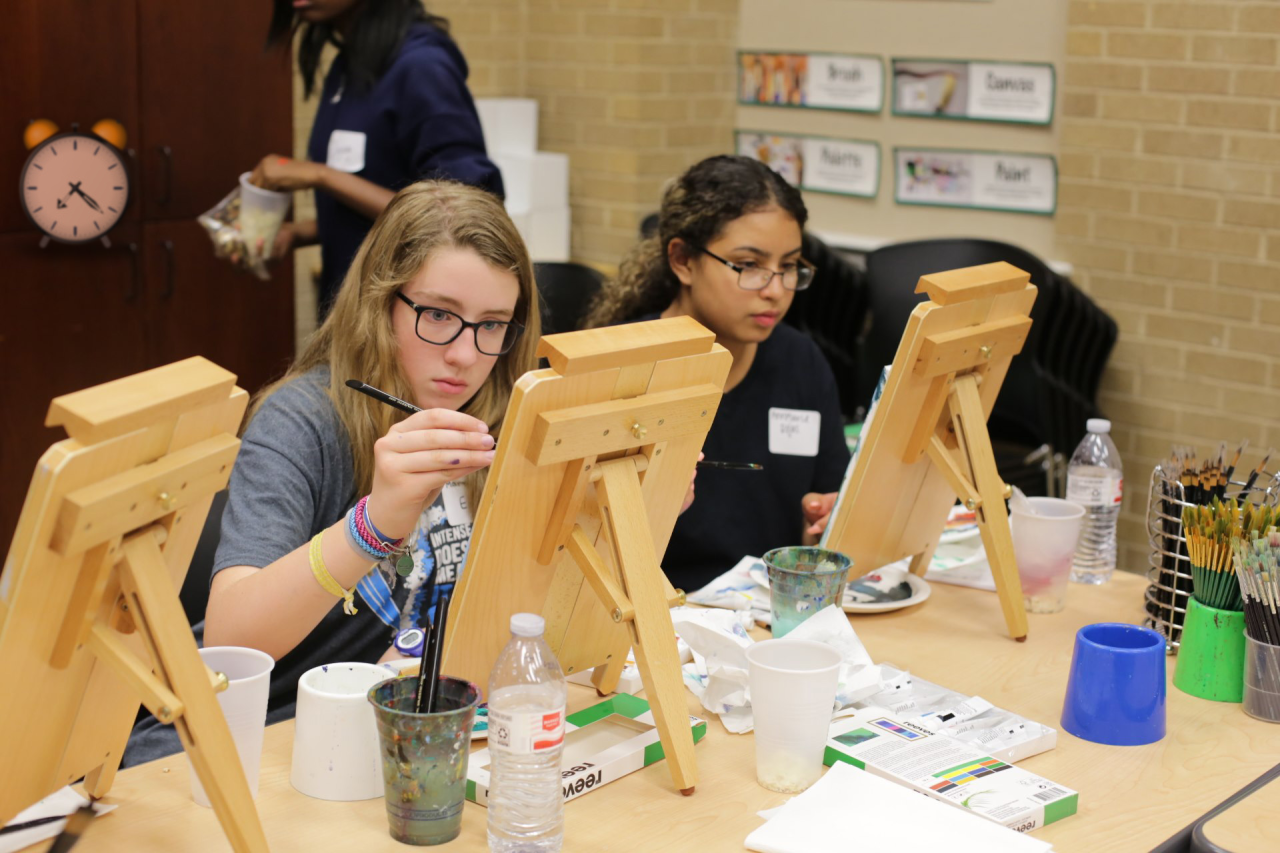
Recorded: 7:22
